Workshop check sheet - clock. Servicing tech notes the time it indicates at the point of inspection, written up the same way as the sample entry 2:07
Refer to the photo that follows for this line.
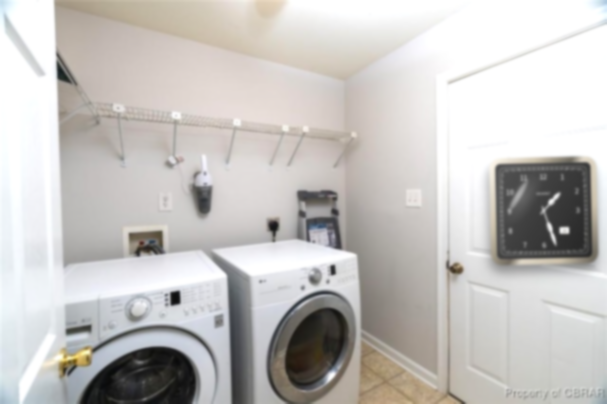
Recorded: 1:27
